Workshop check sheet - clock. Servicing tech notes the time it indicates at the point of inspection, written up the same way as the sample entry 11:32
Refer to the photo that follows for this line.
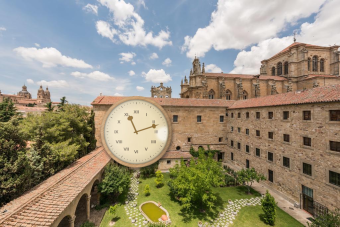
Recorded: 11:12
